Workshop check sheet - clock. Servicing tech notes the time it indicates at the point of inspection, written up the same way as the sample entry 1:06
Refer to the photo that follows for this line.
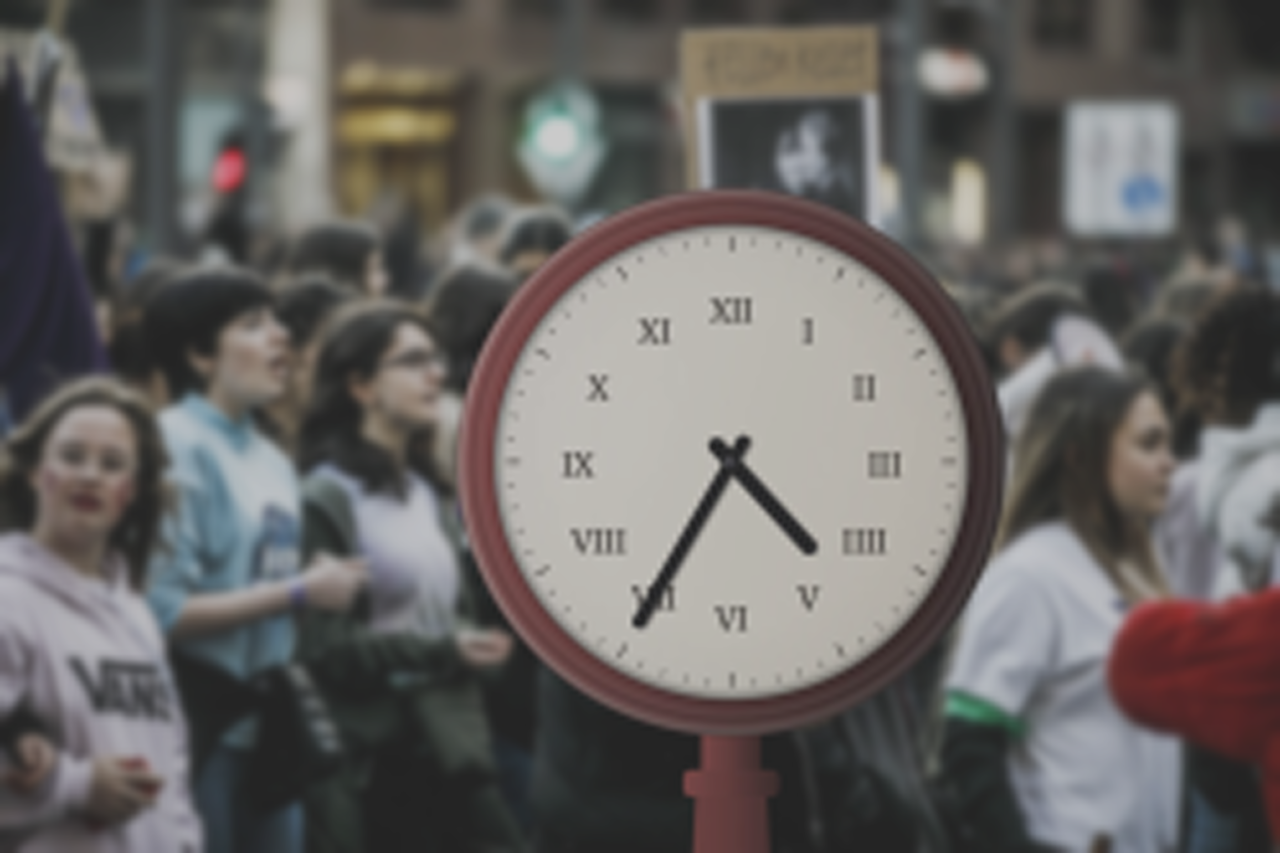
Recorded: 4:35
